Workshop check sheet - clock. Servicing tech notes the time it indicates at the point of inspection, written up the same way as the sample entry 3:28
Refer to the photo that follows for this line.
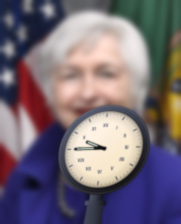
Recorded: 9:45
